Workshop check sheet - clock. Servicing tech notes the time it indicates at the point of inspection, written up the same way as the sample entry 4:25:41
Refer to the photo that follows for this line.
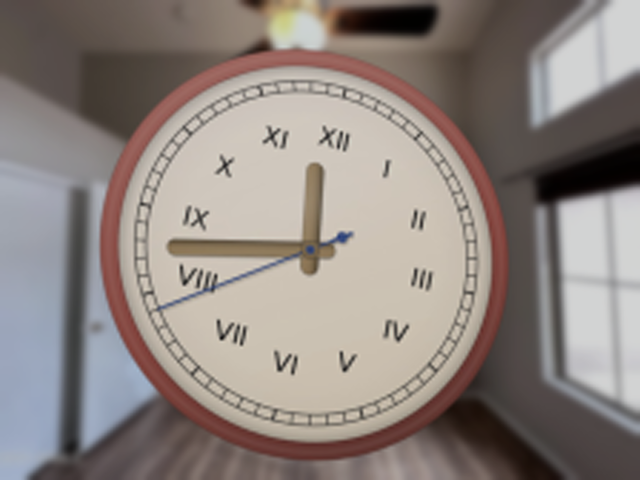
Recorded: 11:42:39
